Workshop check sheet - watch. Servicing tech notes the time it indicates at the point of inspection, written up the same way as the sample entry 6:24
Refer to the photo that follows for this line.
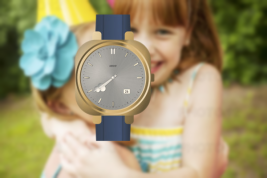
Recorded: 7:39
